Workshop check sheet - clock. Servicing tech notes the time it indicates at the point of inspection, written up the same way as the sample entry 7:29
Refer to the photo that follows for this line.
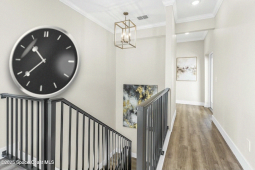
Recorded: 10:38
